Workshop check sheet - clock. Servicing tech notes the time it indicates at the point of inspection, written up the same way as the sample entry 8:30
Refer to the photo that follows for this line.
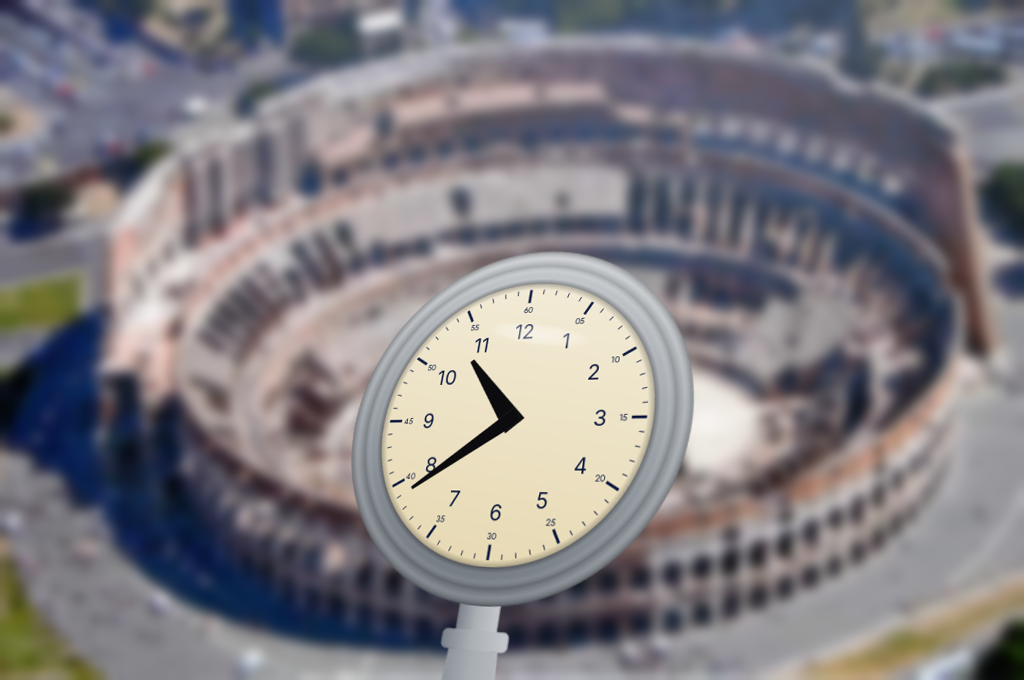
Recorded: 10:39
